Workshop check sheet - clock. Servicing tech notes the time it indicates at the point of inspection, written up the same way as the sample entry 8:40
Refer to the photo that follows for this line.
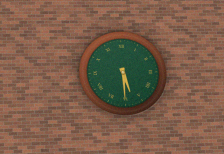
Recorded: 5:30
